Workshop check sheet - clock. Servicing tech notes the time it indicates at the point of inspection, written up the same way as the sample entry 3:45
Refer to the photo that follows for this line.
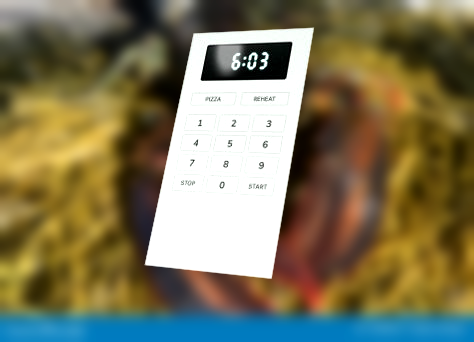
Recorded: 6:03
